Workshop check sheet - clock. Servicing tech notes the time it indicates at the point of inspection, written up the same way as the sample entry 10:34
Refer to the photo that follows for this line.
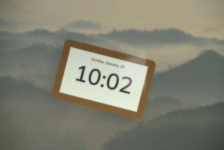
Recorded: 10:02
